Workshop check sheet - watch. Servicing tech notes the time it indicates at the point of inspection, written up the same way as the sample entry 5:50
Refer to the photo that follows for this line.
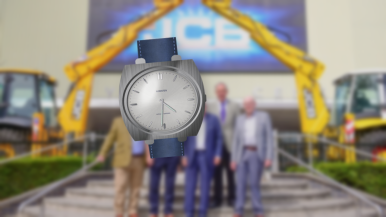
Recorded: 4:31
